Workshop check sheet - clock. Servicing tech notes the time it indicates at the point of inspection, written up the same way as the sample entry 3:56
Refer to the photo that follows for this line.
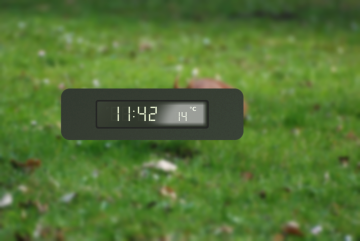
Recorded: 11:42
